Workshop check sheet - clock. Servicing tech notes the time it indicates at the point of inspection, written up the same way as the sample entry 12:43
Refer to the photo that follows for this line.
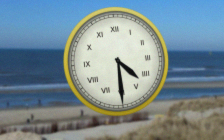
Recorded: 4:30
